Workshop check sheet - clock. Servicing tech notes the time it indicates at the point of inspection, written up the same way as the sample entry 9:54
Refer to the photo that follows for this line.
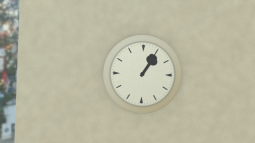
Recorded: 1:05
